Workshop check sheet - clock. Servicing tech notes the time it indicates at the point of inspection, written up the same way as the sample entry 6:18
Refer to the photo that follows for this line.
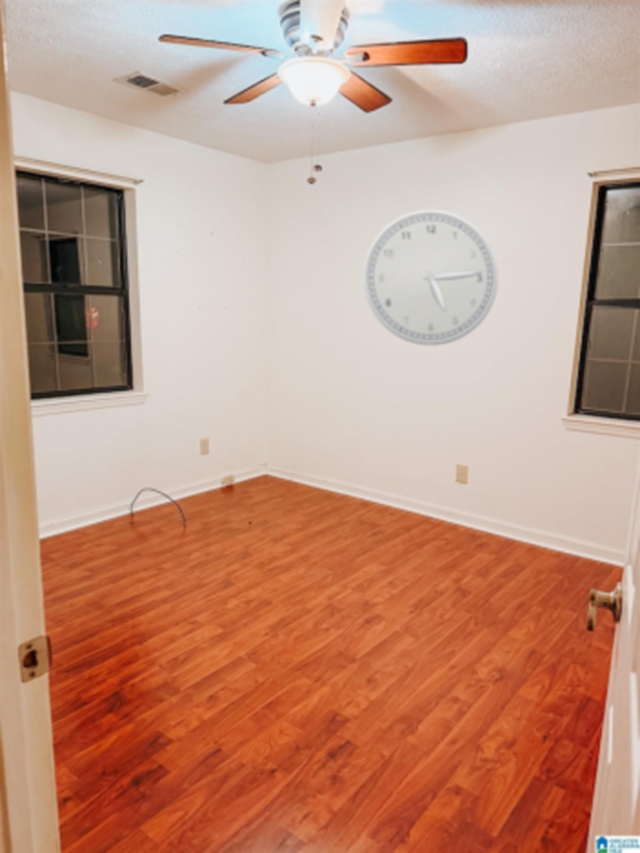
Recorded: 5:14
